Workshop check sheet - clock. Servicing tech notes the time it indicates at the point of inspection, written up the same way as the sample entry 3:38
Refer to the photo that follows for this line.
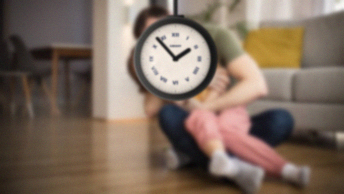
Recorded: 1:53
